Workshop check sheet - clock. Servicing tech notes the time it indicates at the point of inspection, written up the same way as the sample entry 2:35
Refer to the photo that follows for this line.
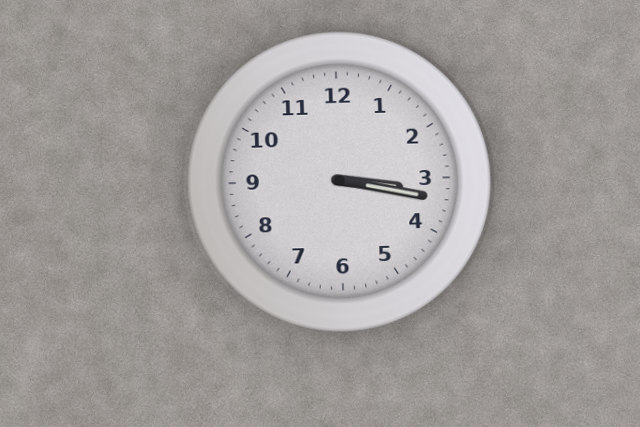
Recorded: 3:17
